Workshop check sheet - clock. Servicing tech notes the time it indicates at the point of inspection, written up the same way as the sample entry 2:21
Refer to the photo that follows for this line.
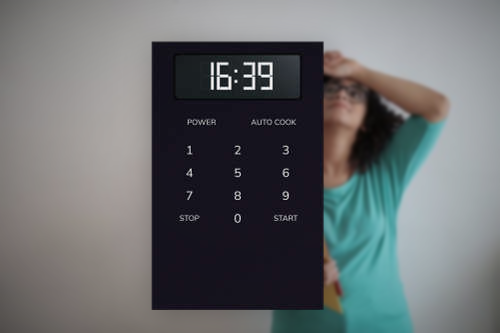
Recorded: 16:39
